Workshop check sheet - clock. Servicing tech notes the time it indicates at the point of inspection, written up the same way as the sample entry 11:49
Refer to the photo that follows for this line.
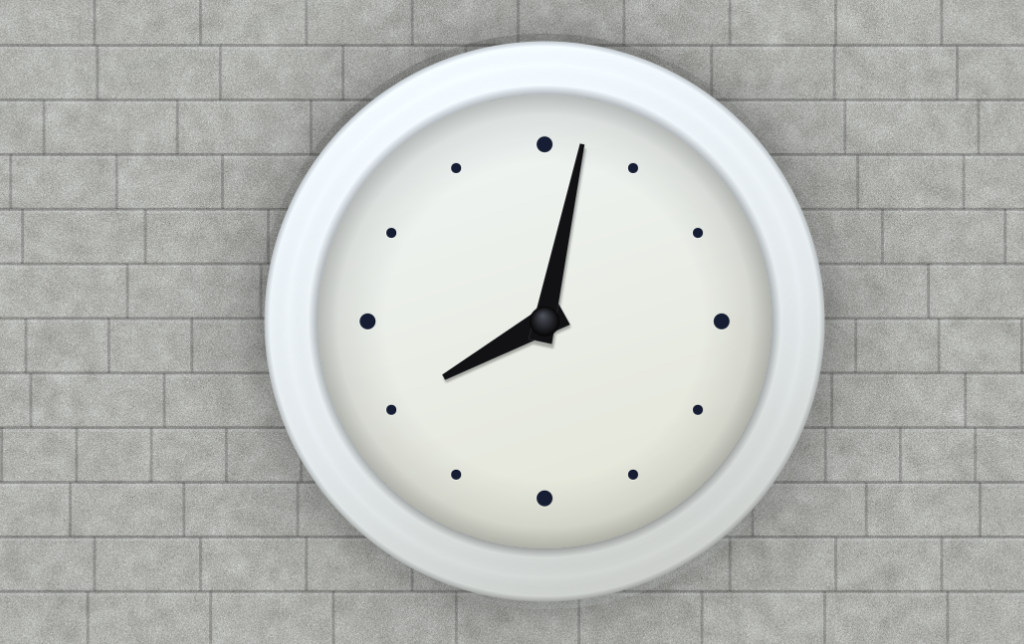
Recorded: 8:02
